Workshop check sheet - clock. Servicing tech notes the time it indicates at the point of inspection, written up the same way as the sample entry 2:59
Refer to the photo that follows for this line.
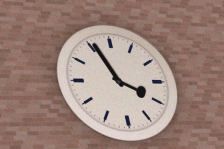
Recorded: 3:56
